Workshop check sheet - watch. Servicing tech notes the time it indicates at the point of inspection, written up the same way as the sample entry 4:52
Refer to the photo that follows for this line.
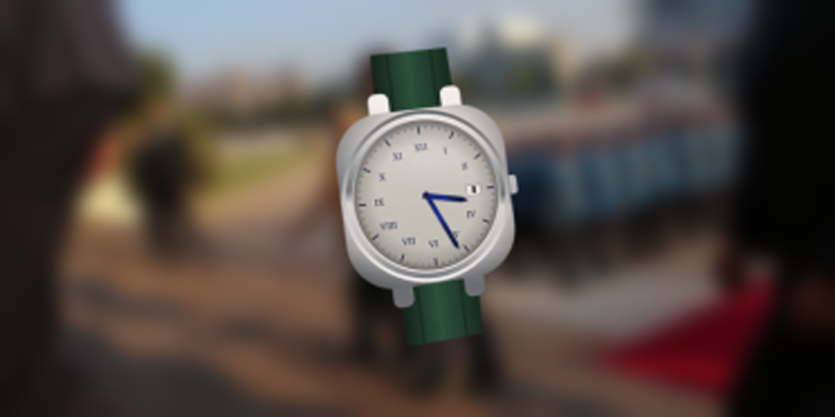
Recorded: 3:26
